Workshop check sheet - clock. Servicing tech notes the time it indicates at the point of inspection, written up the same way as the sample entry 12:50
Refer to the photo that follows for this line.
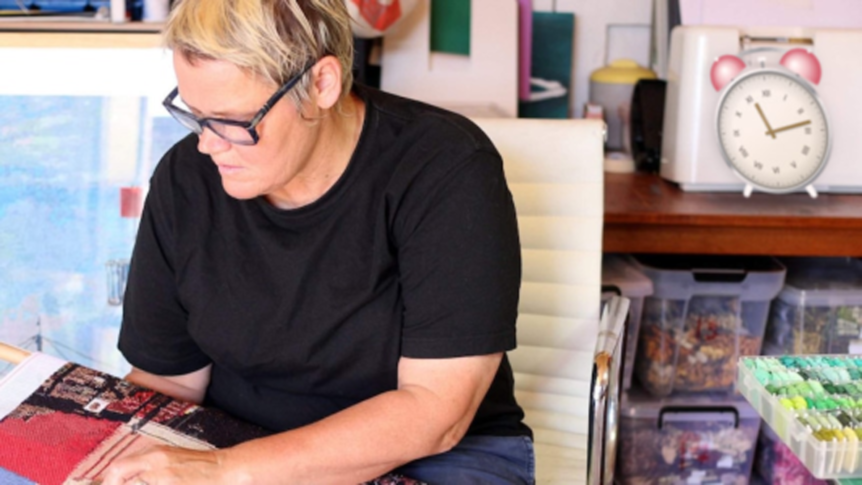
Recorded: 11:13
